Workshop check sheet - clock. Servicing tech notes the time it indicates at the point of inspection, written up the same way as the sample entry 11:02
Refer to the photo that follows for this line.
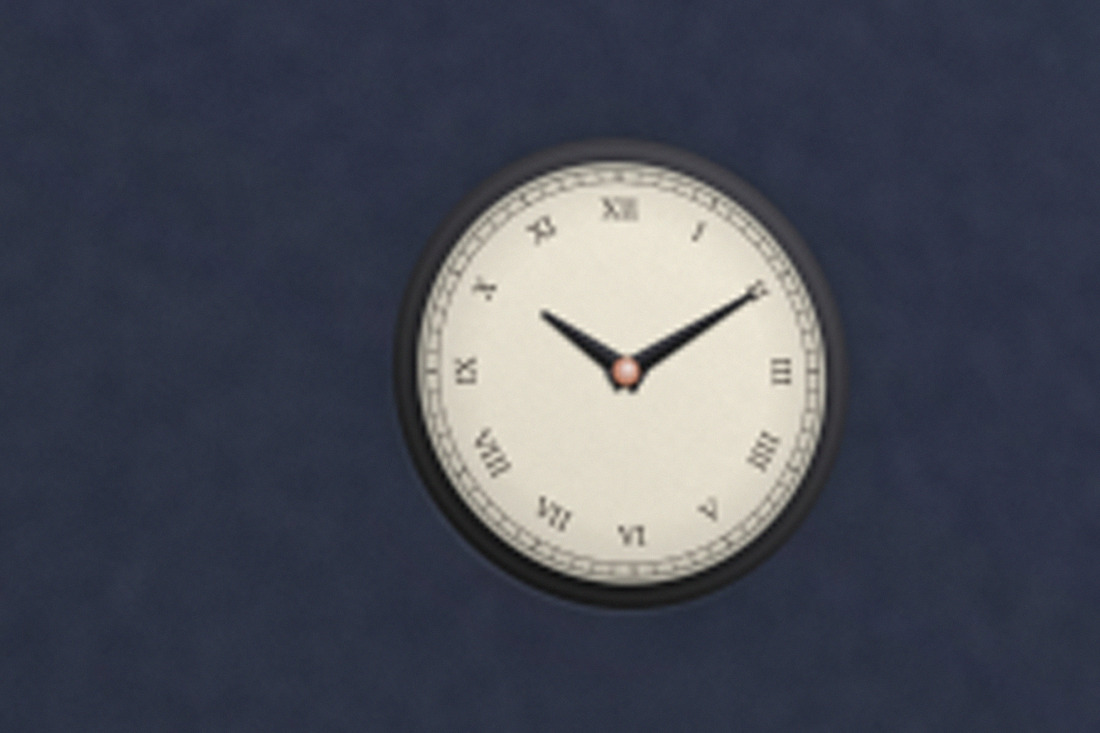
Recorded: 10:10
